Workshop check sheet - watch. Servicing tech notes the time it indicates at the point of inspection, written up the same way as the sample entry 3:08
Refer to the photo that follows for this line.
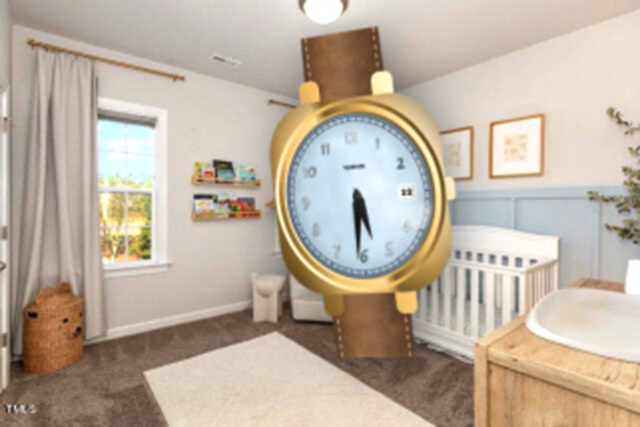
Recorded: 5:31
